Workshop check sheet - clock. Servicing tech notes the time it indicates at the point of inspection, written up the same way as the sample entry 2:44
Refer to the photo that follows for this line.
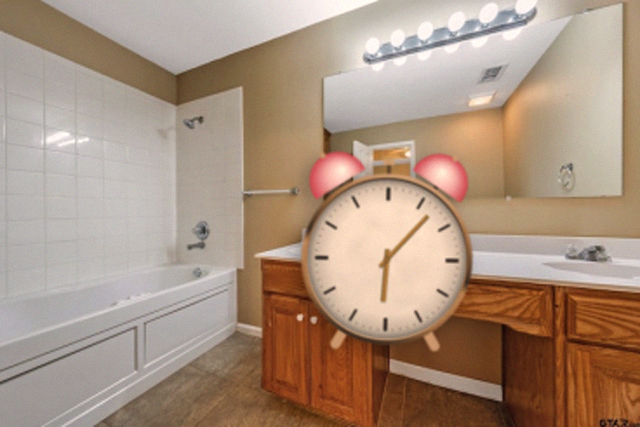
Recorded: 6:07
